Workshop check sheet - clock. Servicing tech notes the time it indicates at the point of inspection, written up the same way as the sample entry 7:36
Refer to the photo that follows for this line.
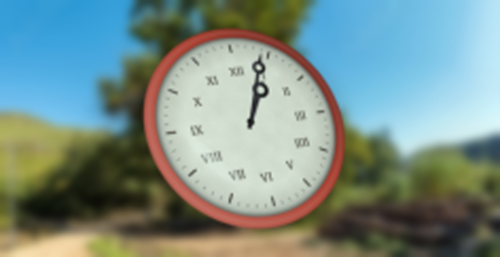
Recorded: 1:04
